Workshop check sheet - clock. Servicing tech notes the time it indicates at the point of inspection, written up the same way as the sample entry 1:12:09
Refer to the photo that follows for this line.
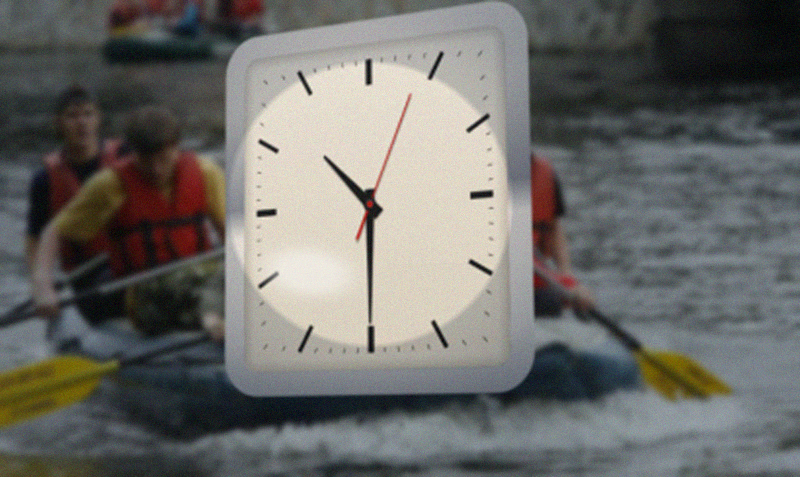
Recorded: 10:30:04
